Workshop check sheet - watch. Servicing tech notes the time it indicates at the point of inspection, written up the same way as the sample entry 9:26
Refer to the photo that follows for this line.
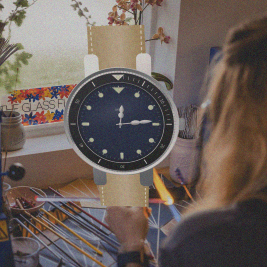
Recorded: 12:14
